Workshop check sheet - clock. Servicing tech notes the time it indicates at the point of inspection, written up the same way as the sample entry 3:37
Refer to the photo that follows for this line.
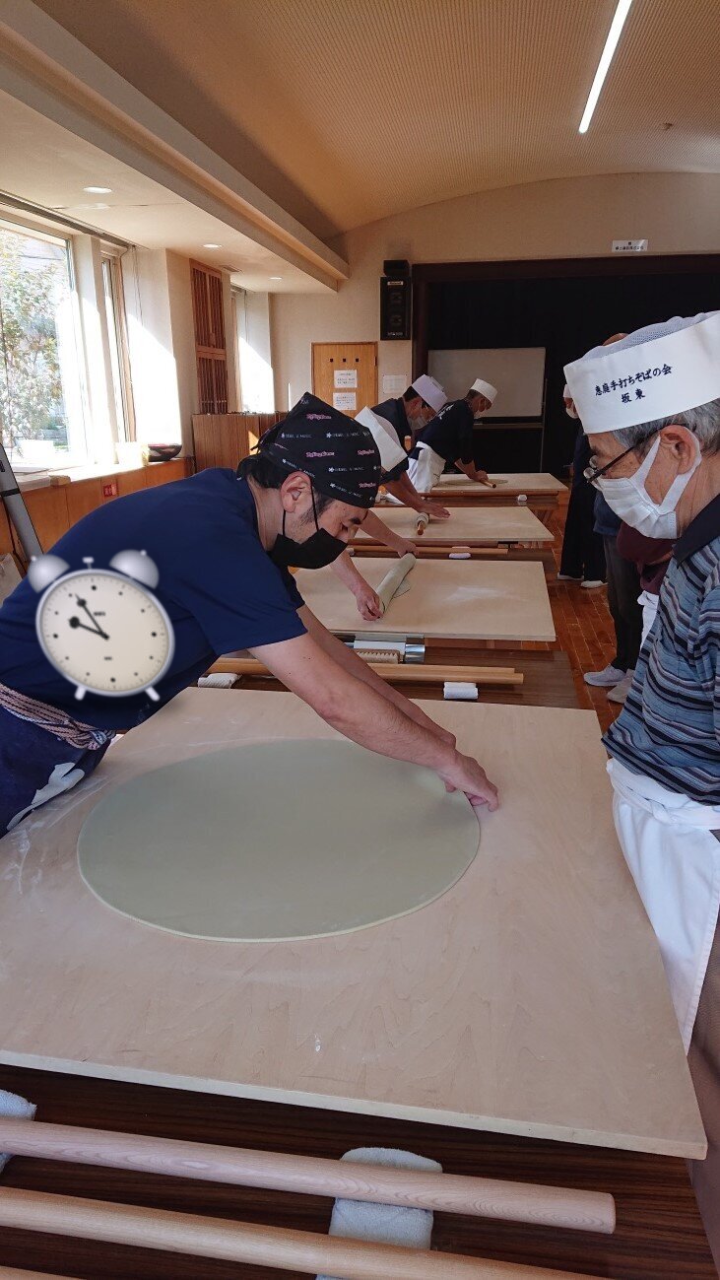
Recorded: 9:56
